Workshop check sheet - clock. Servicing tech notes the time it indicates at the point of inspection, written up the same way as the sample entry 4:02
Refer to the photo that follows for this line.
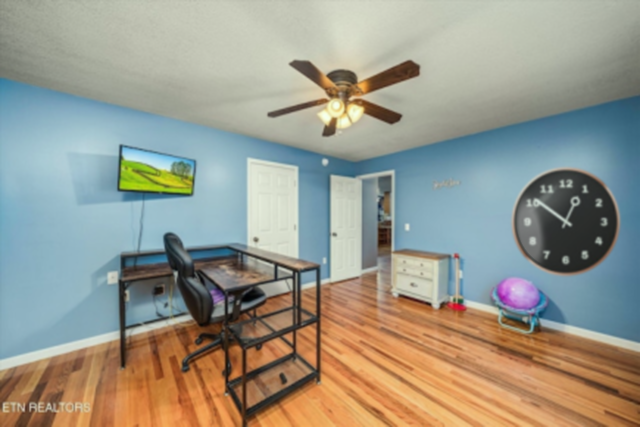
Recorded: 12:51
